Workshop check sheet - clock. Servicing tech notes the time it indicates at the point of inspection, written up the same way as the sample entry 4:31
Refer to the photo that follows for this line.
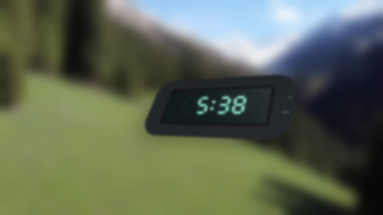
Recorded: 5:38
